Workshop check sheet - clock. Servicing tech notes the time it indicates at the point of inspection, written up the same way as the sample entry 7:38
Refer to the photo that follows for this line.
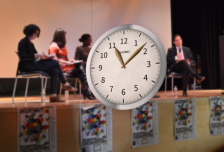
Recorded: 11:08
